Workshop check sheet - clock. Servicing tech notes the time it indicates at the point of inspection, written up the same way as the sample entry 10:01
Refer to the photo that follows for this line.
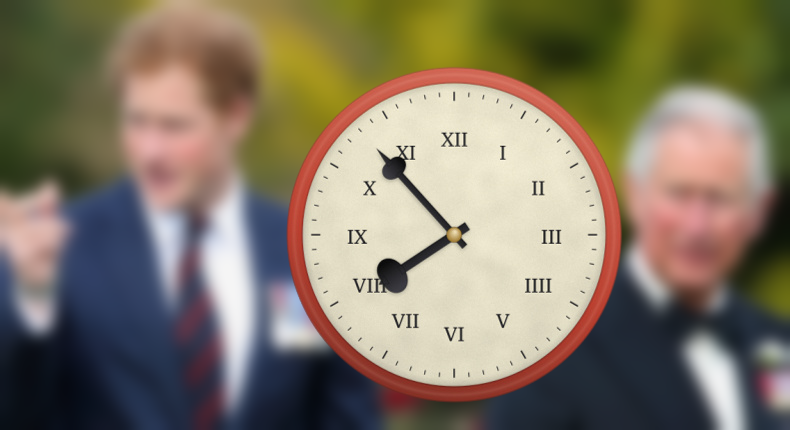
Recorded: 7:53
